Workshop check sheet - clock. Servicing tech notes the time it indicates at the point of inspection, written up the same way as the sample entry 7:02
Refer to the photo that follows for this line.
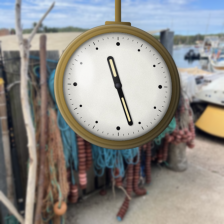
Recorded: 11:27
